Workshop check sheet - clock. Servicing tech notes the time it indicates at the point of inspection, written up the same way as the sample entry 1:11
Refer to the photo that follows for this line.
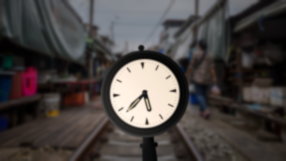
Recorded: 5:38
